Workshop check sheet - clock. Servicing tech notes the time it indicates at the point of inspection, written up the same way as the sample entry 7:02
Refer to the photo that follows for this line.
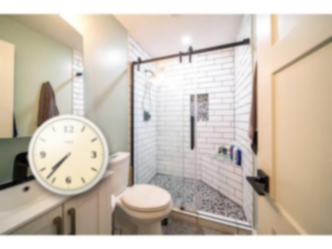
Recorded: 7:37
